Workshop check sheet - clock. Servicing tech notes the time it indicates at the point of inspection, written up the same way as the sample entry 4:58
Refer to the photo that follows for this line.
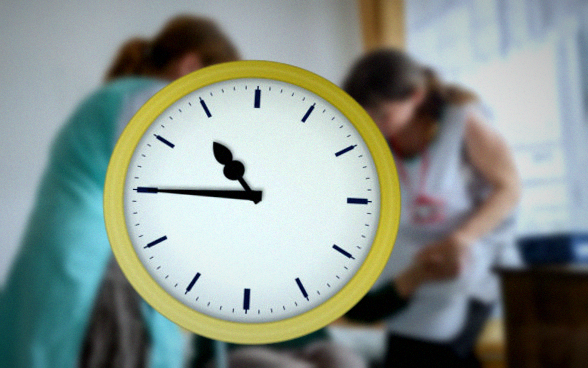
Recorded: 10:45
